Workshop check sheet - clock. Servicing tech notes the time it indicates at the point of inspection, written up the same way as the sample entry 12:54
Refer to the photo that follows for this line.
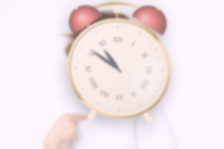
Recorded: 10:51
